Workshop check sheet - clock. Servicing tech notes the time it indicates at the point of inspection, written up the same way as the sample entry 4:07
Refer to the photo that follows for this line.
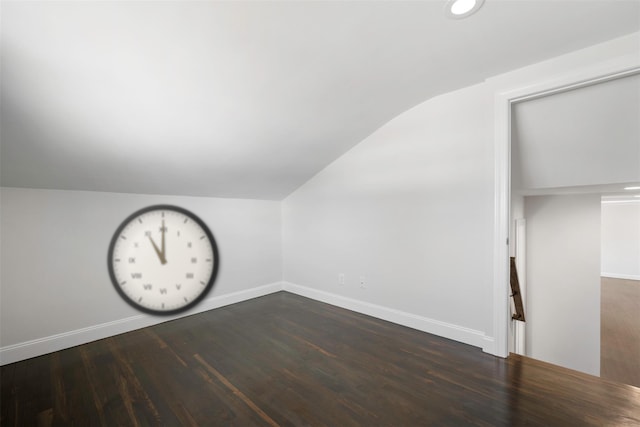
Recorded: 11:00
